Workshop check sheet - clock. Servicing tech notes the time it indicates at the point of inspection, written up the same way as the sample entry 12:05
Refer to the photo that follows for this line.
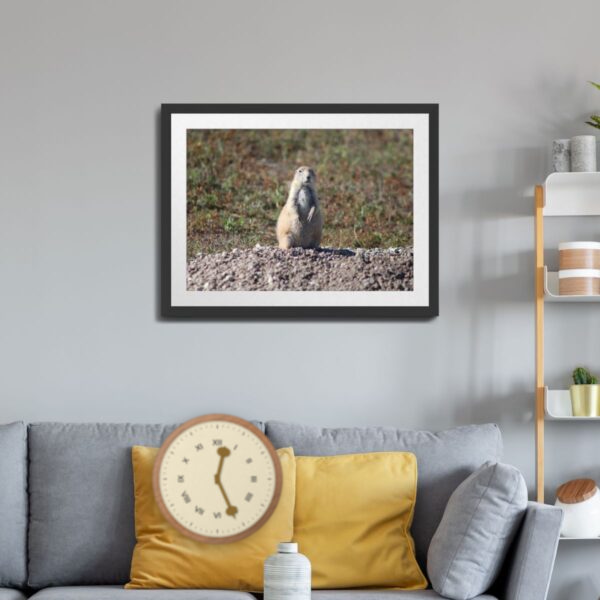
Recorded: 12:26
